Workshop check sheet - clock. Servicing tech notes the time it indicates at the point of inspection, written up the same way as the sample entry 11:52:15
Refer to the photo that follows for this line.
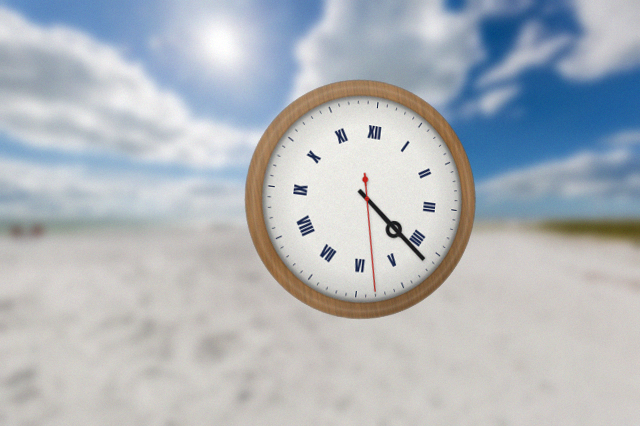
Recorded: 4:21:28
